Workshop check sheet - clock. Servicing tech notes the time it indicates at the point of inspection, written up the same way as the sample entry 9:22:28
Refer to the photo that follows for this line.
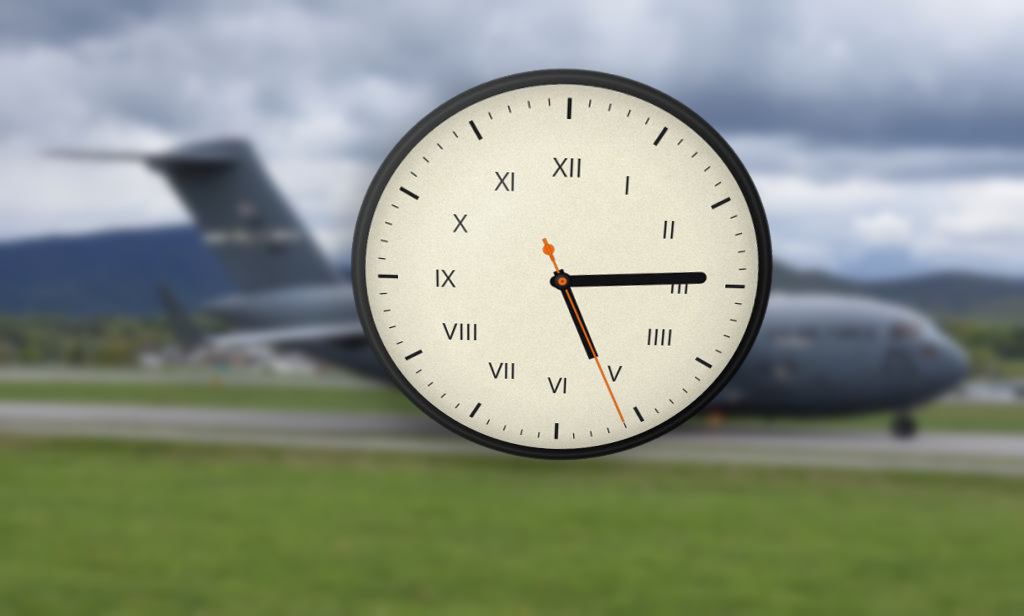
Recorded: 5:14:26
